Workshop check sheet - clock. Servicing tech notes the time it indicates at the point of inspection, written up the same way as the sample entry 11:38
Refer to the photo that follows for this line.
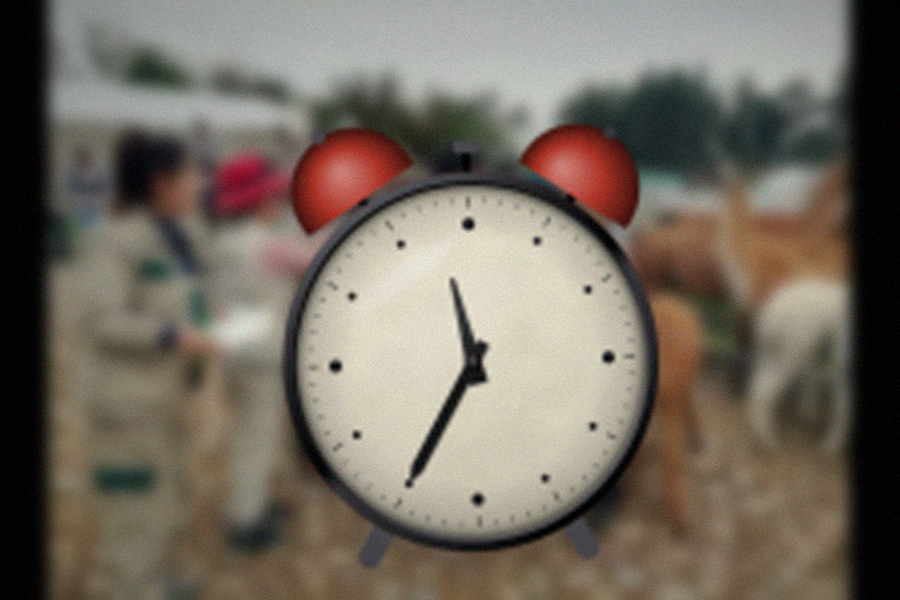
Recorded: 11:35
